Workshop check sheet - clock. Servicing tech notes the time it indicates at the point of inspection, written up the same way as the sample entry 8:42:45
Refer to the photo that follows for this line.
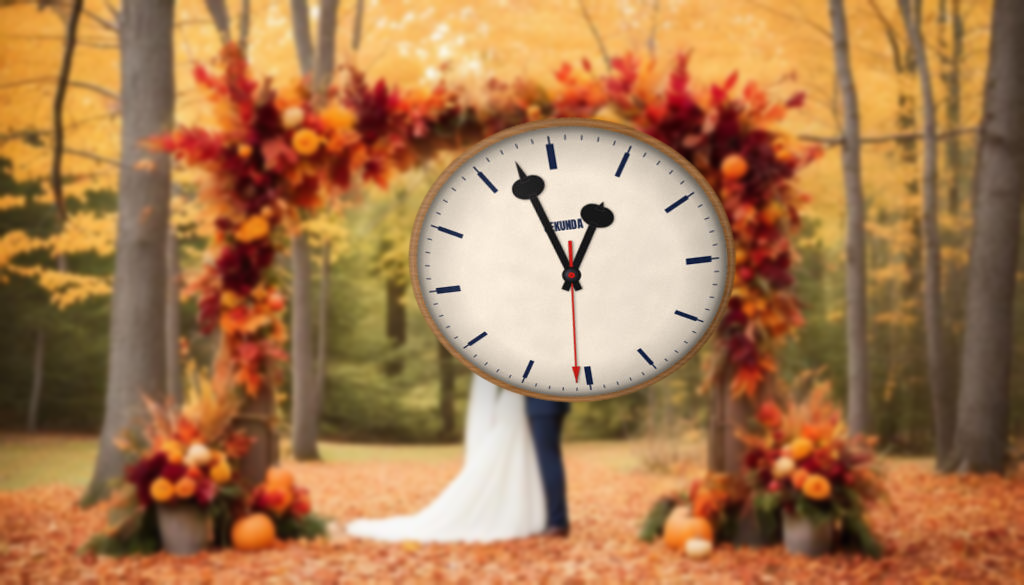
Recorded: 12:57:31
